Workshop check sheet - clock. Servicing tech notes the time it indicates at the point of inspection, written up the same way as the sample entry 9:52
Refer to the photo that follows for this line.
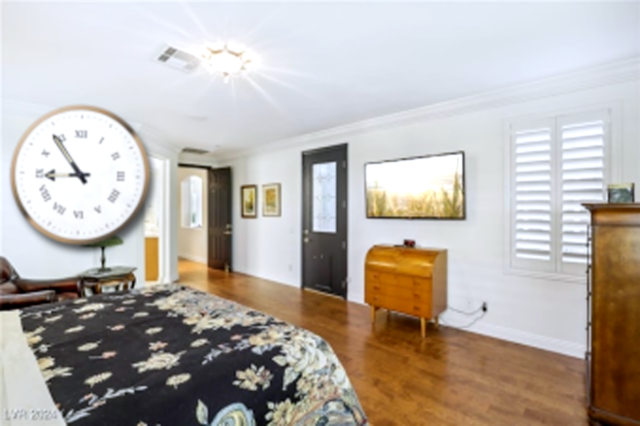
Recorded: 8:54
